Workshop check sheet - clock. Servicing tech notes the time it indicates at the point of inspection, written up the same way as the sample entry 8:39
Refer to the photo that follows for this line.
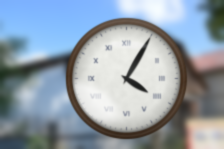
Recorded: 4:05
